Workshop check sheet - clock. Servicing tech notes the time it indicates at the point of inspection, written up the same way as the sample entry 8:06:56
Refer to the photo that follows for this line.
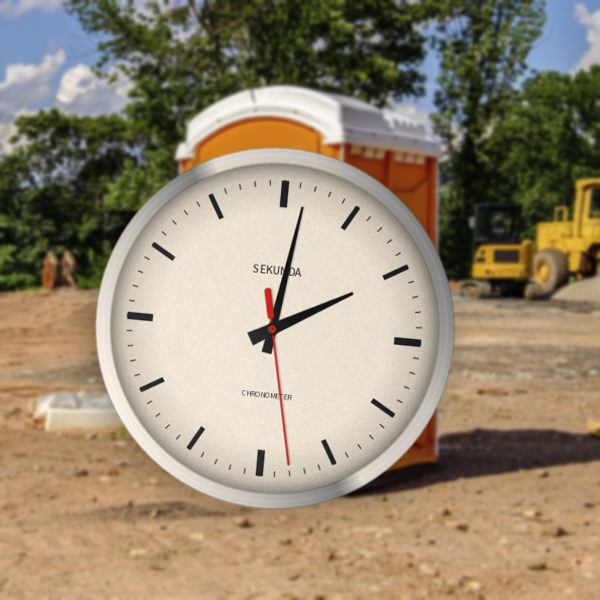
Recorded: 2:01:28
